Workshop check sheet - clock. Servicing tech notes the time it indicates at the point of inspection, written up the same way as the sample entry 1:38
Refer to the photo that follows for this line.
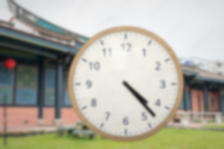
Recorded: 4:23
